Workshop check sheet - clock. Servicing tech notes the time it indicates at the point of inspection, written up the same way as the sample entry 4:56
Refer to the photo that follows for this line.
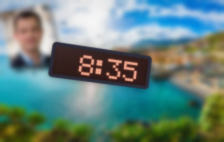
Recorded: 8:35
